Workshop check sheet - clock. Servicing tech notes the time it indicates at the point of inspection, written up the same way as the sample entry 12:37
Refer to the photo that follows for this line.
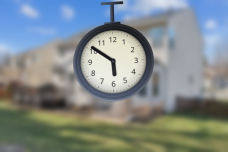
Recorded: 5:51
